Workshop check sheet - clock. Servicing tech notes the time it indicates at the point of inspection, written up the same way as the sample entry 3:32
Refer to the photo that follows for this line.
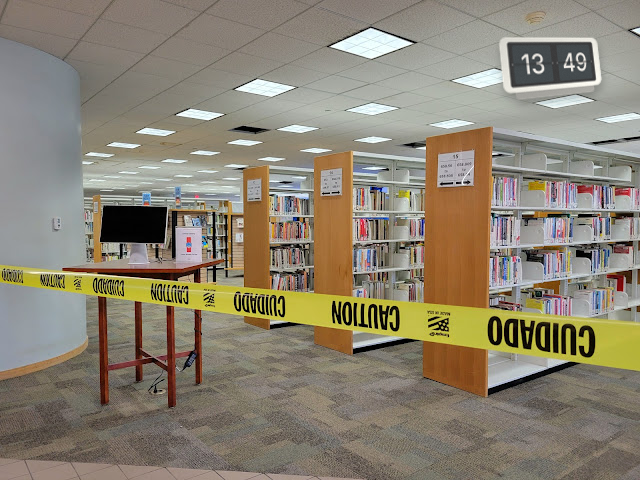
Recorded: 13:49
